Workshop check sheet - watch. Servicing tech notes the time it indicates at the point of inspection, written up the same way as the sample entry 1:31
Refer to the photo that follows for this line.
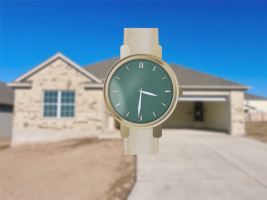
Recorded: 3:31
